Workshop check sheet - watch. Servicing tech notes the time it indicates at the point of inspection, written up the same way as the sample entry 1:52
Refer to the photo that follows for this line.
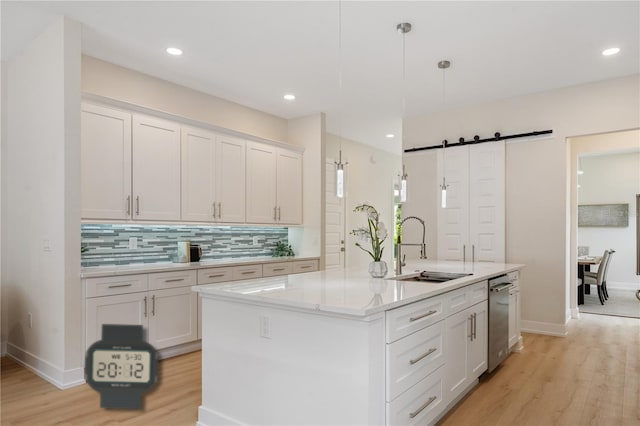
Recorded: 20:12
